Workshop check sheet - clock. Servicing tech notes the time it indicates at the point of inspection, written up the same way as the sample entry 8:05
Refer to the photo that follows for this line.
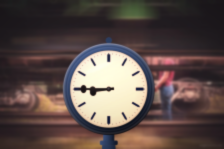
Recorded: 8:45
